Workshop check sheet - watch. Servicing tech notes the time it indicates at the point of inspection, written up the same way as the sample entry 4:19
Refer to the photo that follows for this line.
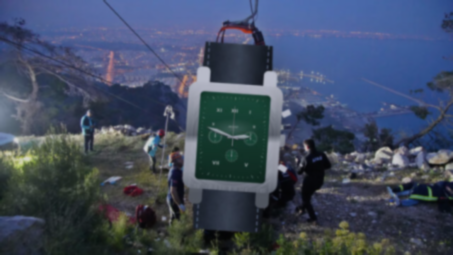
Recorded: 2:48
